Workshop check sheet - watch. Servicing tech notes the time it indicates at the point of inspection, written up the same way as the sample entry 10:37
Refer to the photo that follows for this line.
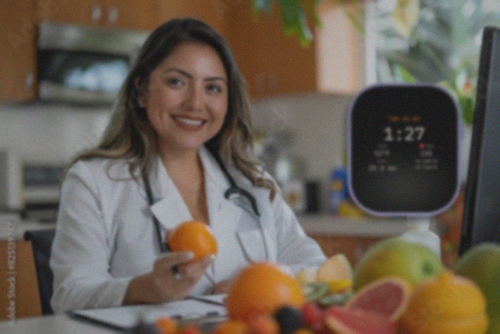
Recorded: 1:27
